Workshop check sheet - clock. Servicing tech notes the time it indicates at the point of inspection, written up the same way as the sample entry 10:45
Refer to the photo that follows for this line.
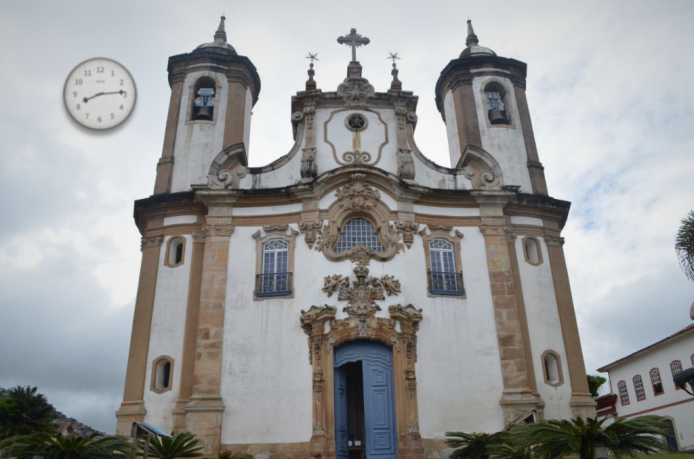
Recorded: 8:14
